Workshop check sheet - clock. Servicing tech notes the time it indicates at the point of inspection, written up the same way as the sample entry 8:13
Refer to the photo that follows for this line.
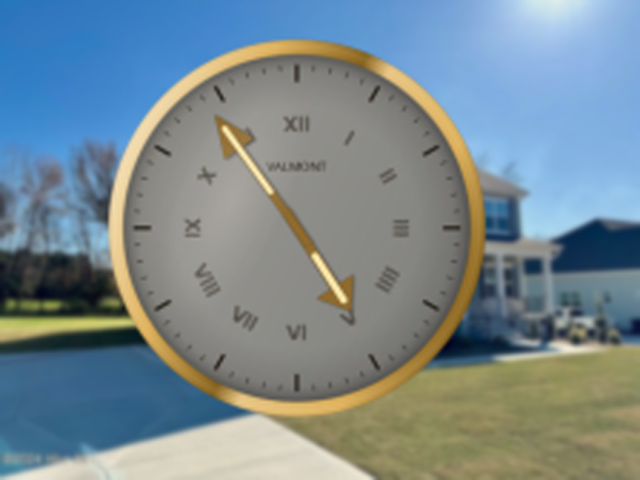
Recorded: 4:54
